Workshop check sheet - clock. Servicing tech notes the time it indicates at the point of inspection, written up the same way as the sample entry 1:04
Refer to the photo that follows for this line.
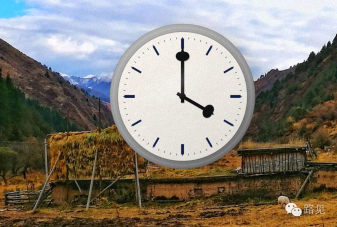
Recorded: 4:00
